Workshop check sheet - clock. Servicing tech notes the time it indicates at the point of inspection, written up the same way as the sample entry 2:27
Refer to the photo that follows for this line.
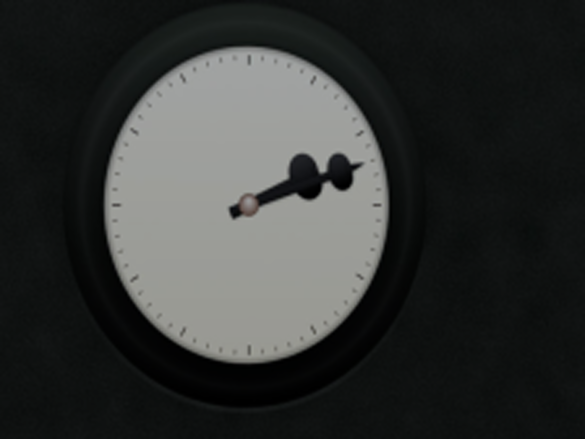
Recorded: 2:12
